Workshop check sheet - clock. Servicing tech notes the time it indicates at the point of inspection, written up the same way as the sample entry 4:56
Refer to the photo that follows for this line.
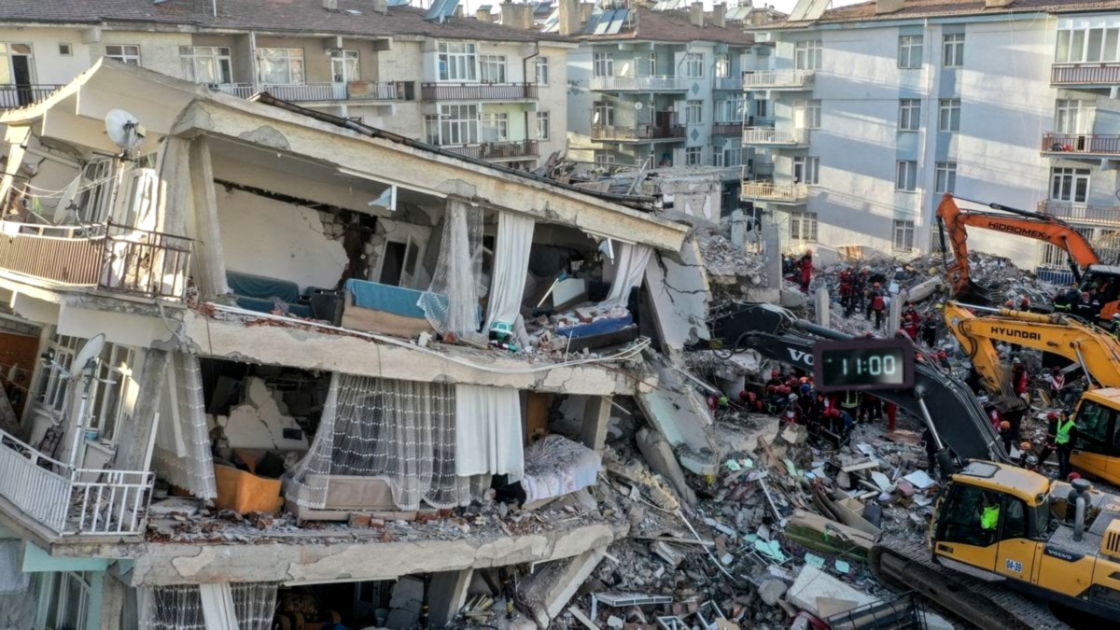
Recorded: 11:00
